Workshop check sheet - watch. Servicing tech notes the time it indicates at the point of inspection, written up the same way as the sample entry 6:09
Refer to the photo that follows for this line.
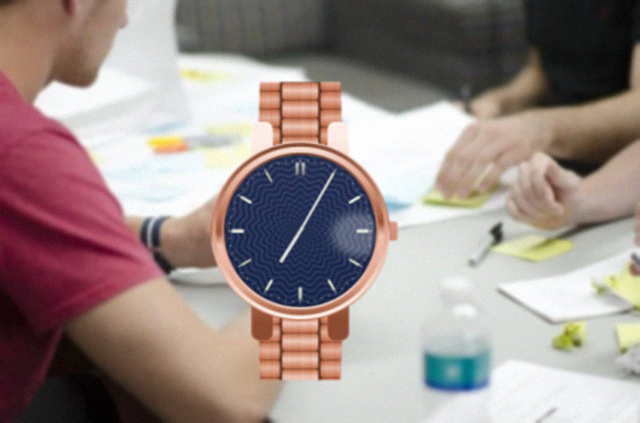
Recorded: 7:05
